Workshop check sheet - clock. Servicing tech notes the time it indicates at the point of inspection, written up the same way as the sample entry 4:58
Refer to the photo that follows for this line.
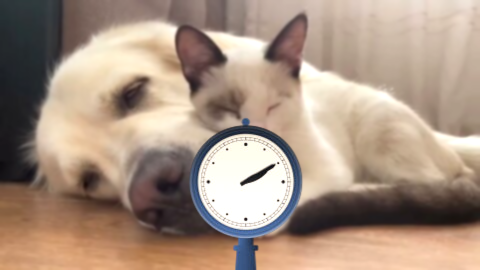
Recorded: 2:10
